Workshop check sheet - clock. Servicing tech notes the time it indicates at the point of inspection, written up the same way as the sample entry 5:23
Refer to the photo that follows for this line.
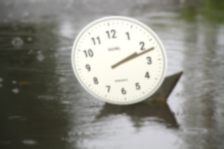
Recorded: 2:12
